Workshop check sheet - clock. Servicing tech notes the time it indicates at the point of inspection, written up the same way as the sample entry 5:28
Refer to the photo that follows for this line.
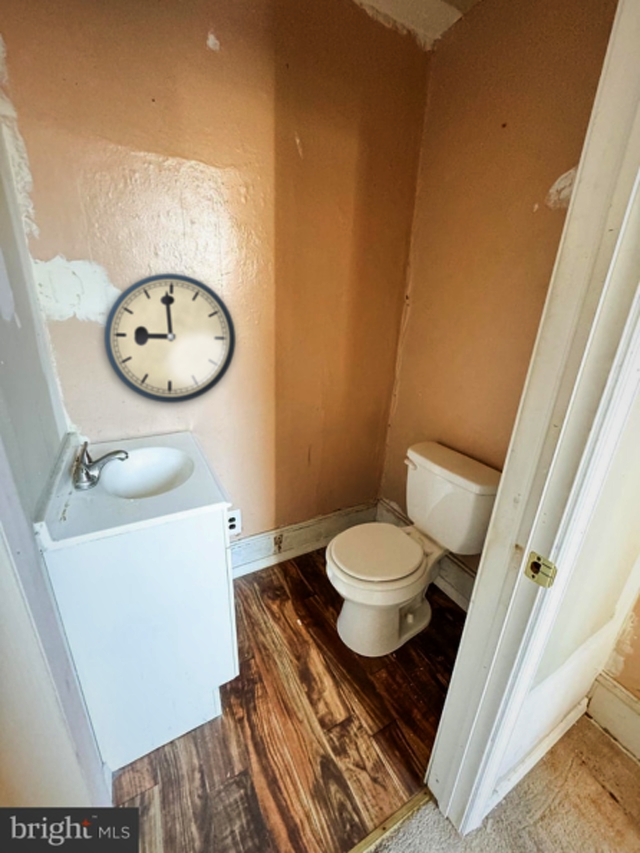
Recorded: 8:59
